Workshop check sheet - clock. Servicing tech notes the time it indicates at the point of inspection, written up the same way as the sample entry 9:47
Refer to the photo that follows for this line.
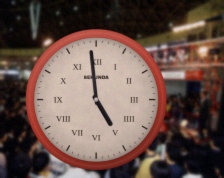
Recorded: 4:59
